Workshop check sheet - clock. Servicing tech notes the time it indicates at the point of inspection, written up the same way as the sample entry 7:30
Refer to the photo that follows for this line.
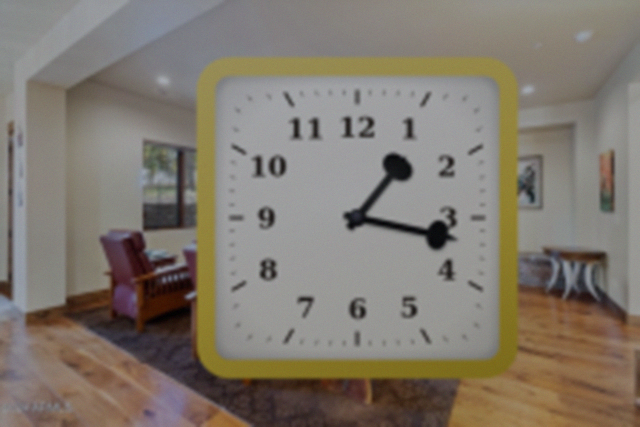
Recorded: 1:17
